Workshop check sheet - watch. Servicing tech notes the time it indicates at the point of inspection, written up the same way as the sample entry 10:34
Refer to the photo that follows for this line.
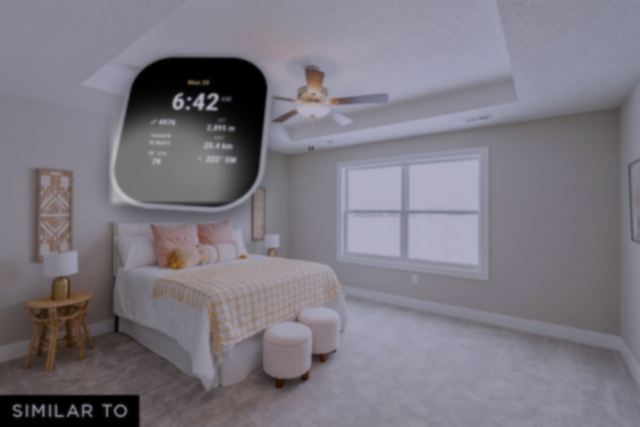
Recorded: 6:42
